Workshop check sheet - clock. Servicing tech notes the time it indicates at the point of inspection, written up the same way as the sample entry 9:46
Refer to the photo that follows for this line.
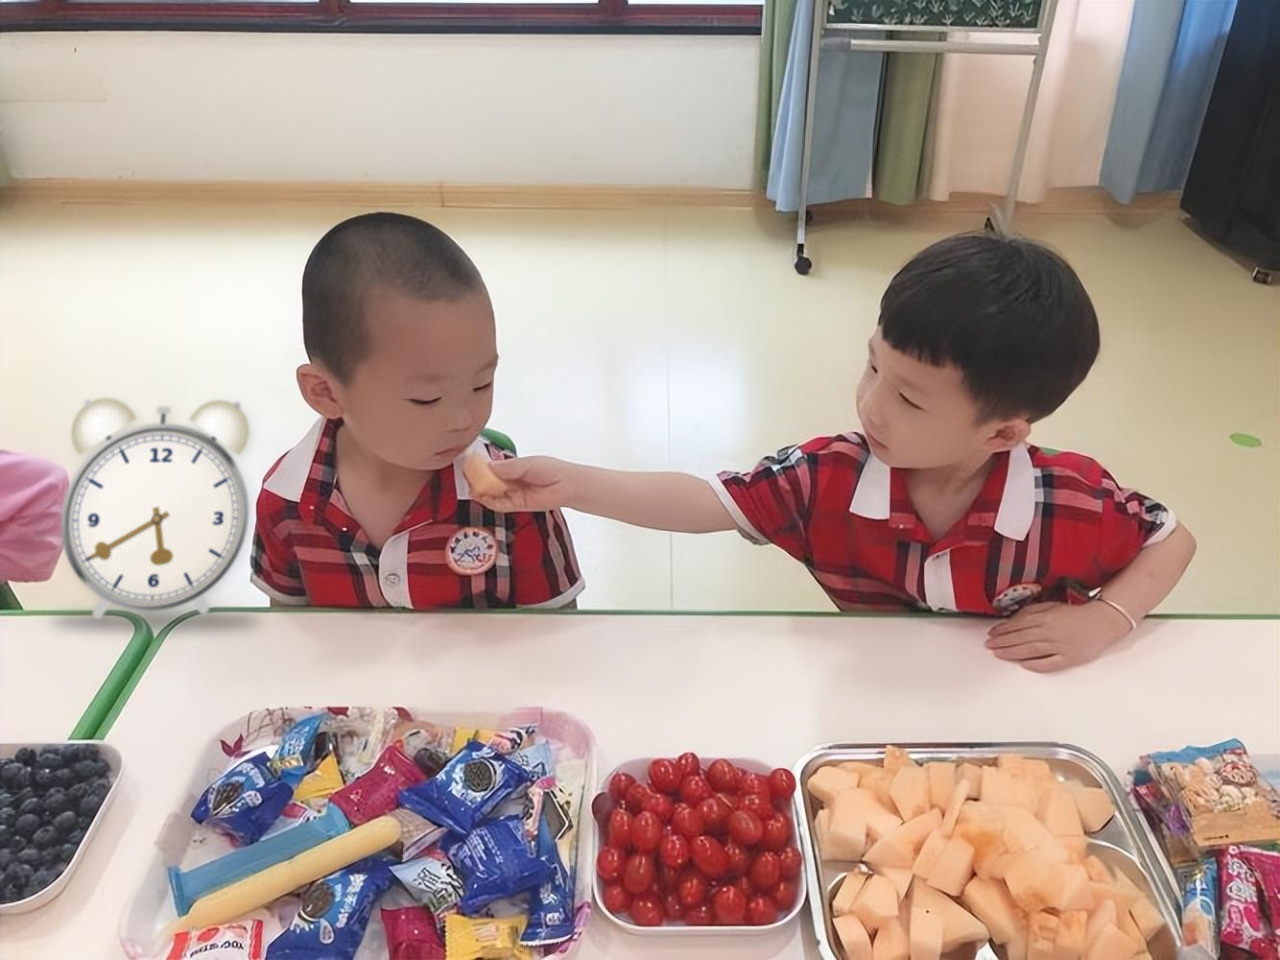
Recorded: 5:40
